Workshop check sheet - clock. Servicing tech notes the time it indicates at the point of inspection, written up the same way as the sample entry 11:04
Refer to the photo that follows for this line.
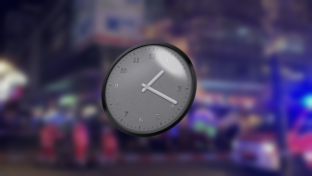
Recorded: 1:19
